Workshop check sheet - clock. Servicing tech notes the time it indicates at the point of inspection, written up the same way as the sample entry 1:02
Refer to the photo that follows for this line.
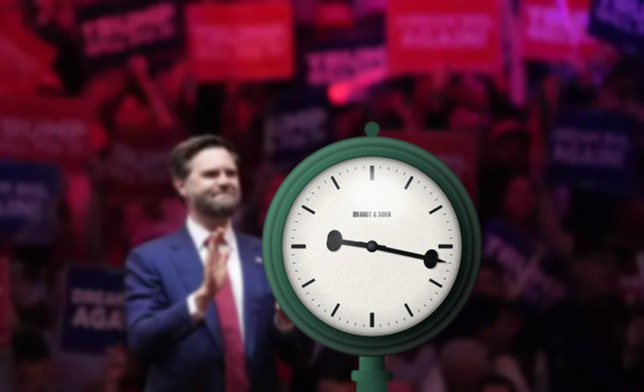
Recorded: 9:17
